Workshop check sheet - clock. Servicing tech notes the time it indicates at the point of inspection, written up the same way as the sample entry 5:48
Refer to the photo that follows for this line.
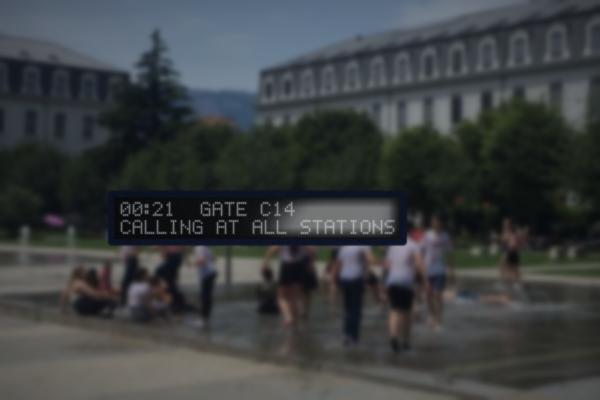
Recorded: 0:21
